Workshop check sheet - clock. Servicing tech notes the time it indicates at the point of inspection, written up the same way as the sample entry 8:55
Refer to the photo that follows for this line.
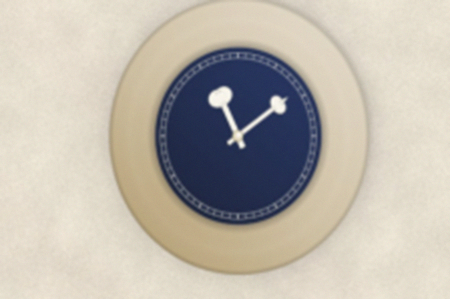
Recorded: 11:09
